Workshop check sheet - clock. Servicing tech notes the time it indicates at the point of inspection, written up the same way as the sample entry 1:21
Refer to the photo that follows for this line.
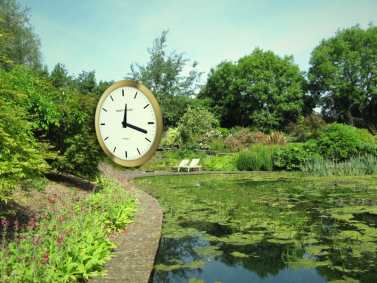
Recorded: 12:18
